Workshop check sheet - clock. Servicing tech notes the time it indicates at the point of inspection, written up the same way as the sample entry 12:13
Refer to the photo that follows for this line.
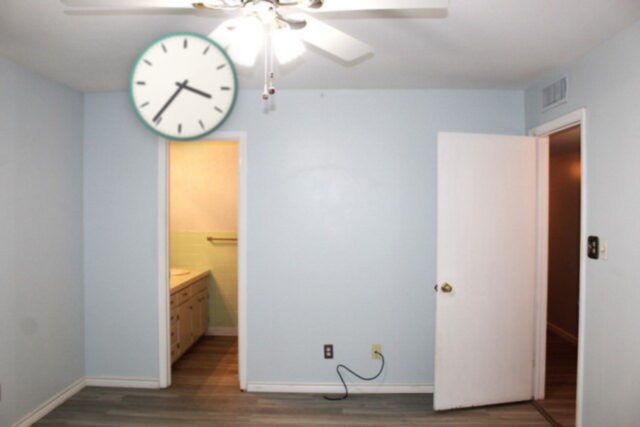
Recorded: 3:36
